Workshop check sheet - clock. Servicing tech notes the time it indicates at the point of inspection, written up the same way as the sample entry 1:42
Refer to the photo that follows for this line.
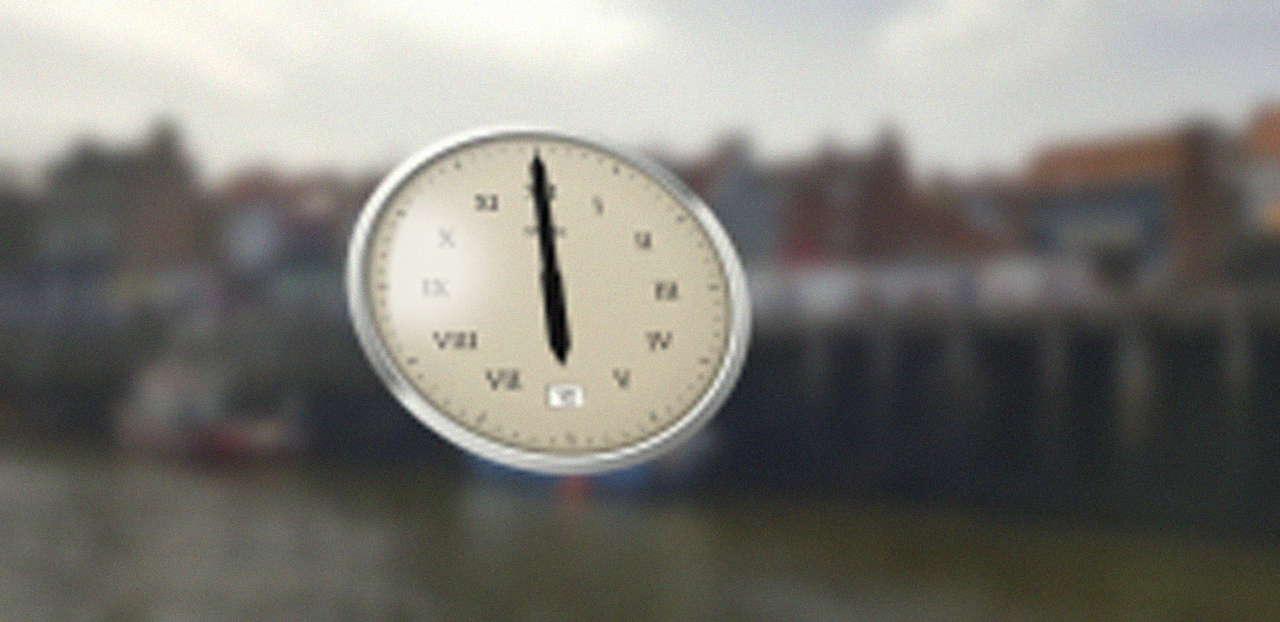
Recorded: 6:00
